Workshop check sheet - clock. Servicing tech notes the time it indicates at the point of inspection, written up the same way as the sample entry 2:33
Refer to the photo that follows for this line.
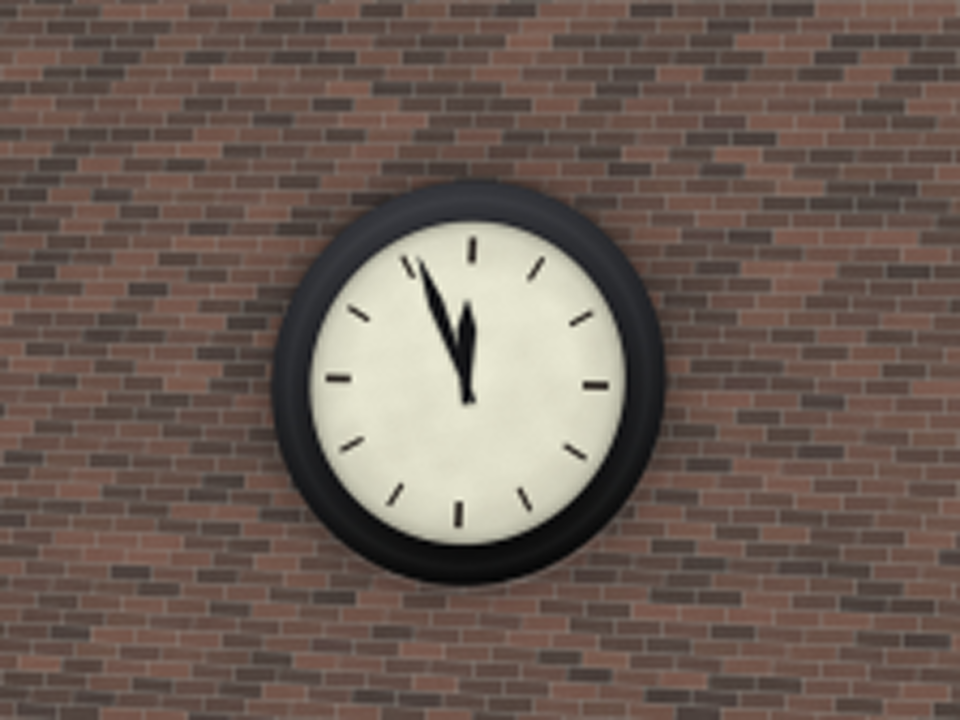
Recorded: 11:56
